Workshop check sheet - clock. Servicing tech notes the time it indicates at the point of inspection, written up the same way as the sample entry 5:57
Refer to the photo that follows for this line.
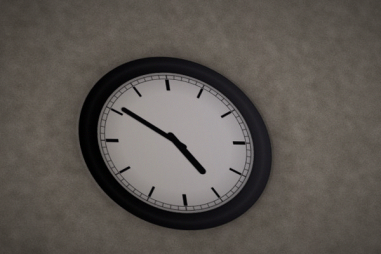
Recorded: 4:51
